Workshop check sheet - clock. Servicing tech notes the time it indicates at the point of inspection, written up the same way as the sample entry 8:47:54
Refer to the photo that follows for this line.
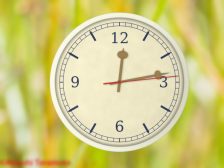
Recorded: 12:13:14
